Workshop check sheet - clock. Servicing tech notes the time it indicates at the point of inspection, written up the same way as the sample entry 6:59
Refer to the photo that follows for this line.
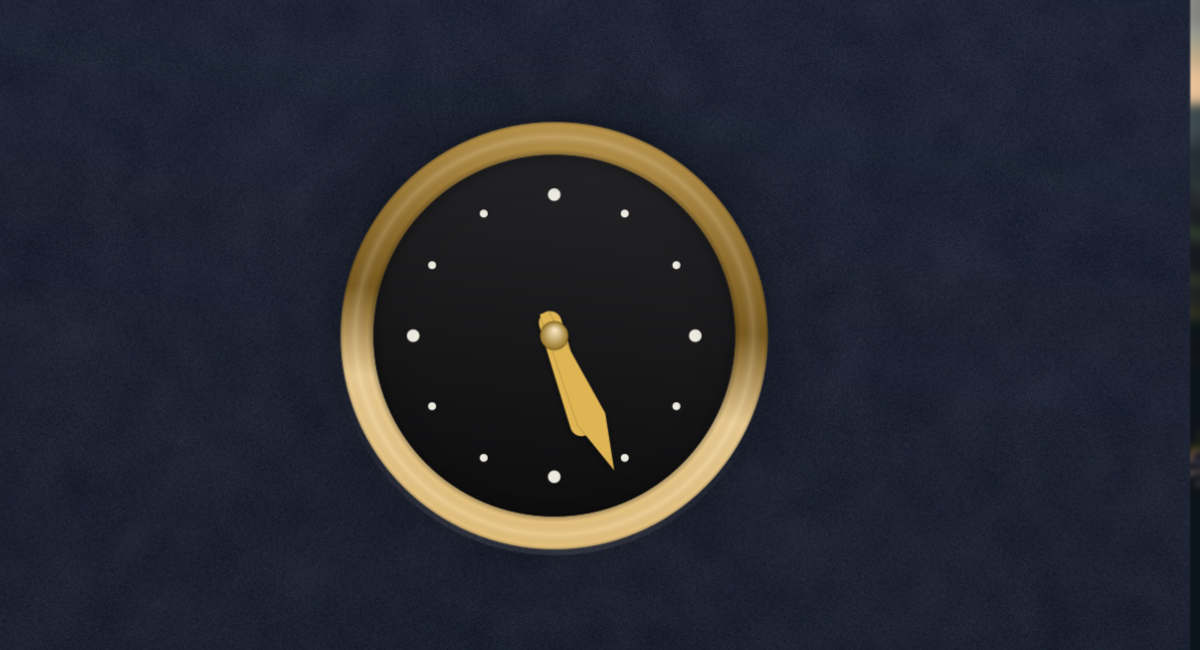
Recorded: 5:26
